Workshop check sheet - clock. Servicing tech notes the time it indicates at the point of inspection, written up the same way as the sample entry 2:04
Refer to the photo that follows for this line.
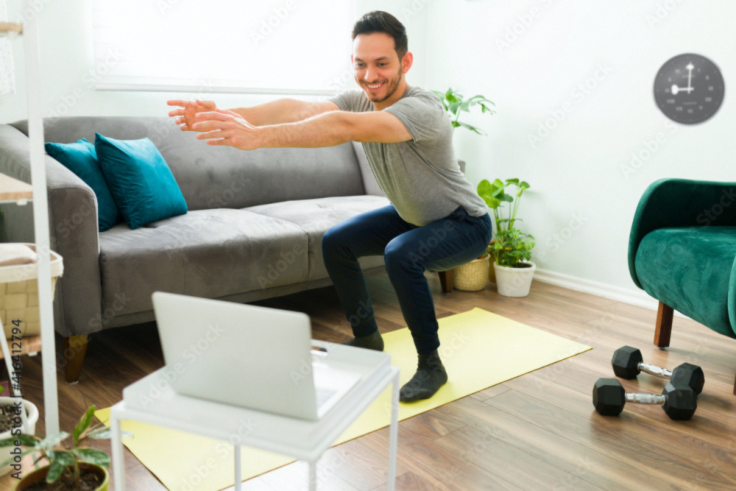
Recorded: 9:01
